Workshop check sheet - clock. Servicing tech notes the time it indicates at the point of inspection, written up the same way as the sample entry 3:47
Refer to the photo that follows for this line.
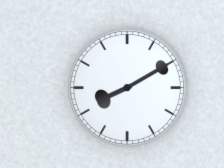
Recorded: 8:10
